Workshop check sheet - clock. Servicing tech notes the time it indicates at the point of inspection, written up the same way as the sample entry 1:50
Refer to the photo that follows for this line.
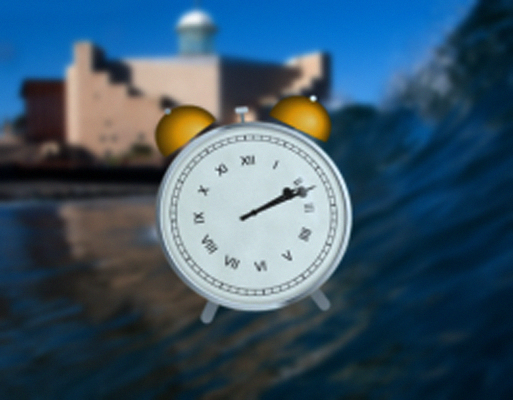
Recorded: 2:12
